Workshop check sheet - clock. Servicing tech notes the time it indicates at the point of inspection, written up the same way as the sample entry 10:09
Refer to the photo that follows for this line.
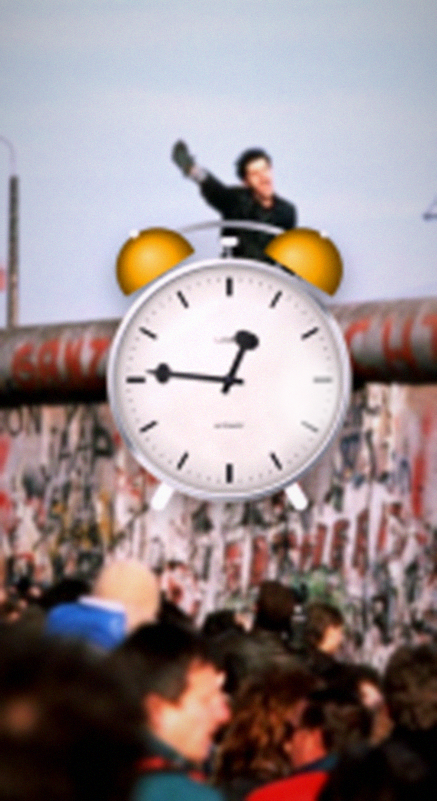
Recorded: 12:46
